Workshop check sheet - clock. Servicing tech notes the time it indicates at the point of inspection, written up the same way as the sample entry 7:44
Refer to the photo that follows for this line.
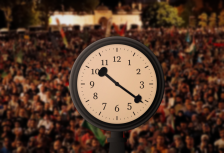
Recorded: 10:21
